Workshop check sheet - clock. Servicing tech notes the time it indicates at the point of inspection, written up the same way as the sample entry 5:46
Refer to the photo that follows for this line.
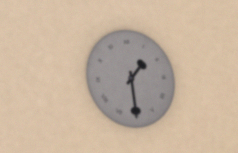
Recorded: 1:30
